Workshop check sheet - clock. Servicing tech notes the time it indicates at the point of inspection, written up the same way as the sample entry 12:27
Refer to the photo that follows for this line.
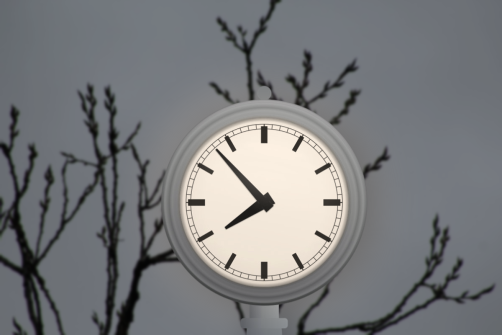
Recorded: 7:53
